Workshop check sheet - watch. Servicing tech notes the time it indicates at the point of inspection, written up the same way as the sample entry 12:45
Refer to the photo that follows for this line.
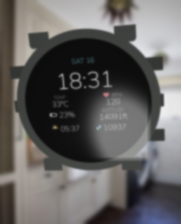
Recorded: 18:31
